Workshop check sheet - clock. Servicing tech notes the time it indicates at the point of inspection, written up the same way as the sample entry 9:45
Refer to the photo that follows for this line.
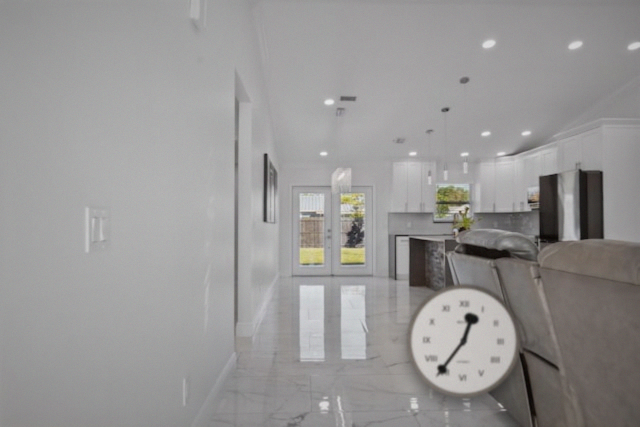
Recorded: 12:36
